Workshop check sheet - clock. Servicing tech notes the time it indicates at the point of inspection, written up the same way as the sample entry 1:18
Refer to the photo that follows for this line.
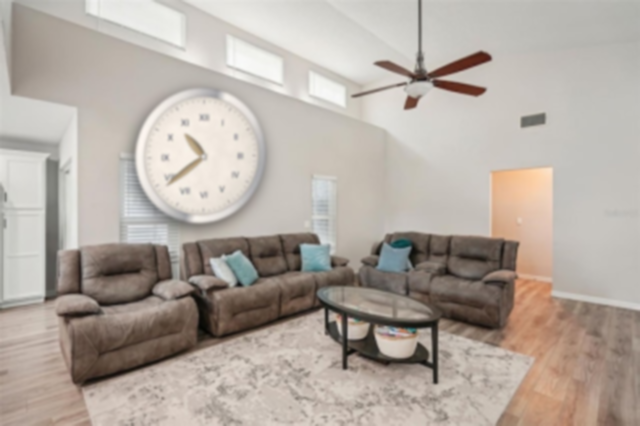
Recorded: 10:39
